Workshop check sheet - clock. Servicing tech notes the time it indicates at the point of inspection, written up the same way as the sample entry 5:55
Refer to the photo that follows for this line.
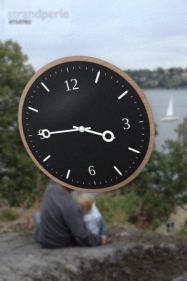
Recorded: 3:45
